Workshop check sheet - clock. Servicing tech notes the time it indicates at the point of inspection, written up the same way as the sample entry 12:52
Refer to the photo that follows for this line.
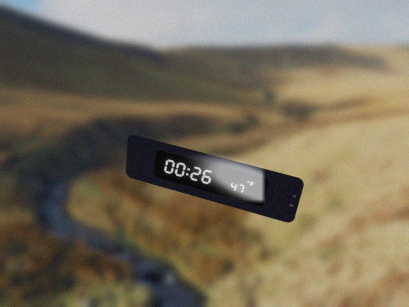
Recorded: 0:26
